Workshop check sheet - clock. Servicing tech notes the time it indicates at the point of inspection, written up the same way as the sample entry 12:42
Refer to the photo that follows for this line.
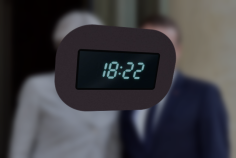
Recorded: 18:22
